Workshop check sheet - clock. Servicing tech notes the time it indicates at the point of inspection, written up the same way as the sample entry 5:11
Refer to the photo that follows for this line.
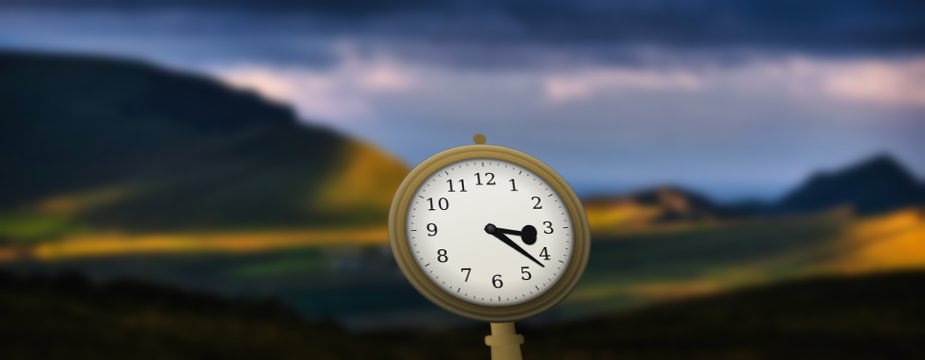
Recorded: 3:22
